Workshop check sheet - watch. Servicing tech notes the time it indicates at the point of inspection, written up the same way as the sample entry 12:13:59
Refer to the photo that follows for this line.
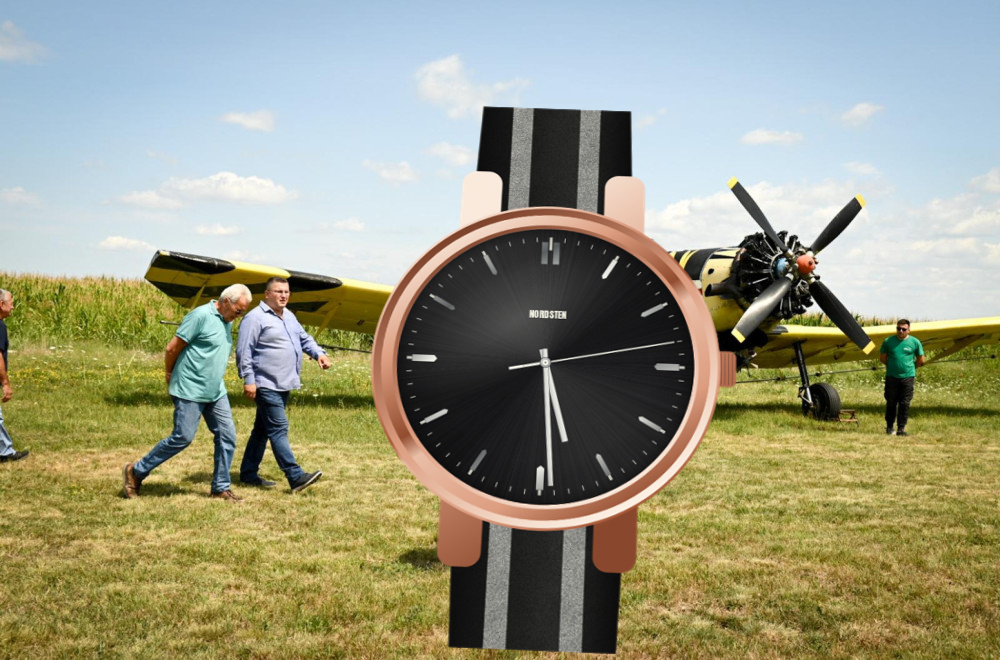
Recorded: 5:29:13
